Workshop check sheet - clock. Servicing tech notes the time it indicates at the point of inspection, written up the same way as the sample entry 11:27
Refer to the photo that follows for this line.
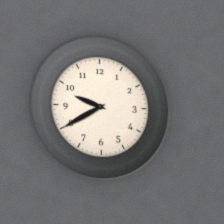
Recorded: 9:40
